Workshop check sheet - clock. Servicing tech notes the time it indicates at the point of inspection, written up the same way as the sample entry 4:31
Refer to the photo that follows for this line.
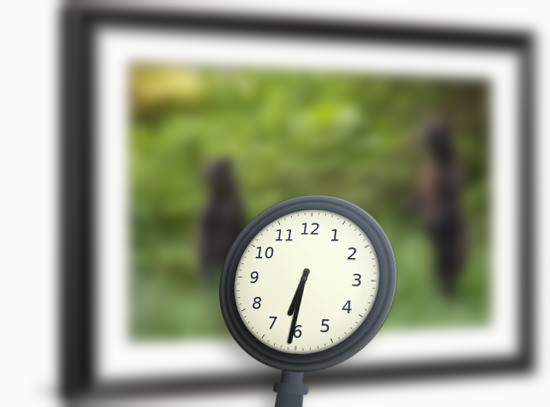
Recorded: 6:31
